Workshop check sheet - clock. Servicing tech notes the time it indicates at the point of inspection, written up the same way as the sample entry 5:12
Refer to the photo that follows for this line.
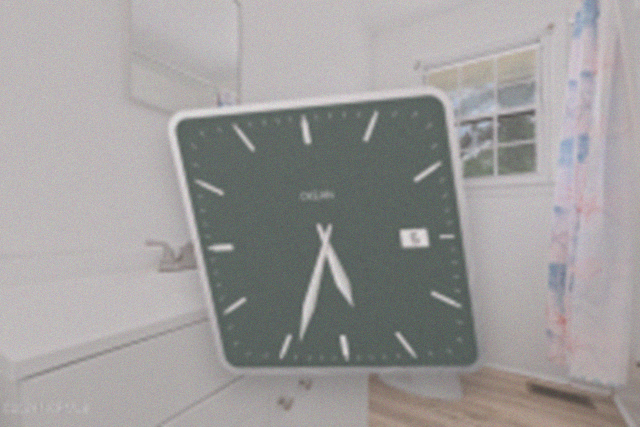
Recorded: 5:34
